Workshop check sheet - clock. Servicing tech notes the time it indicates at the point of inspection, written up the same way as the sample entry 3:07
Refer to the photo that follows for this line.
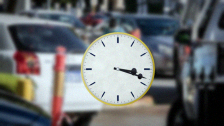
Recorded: 3:18
